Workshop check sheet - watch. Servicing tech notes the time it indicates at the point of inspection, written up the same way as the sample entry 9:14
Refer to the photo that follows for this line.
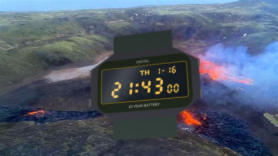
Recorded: 21:43
